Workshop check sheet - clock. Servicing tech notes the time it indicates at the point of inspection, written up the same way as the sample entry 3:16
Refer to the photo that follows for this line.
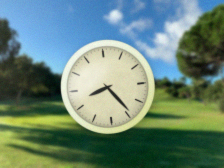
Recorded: 8:24
